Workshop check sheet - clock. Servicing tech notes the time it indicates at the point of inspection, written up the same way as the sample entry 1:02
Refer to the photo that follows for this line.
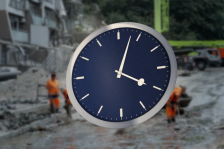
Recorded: 4:03
